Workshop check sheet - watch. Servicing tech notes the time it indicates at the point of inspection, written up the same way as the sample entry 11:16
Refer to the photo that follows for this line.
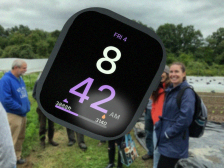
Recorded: 8:42
